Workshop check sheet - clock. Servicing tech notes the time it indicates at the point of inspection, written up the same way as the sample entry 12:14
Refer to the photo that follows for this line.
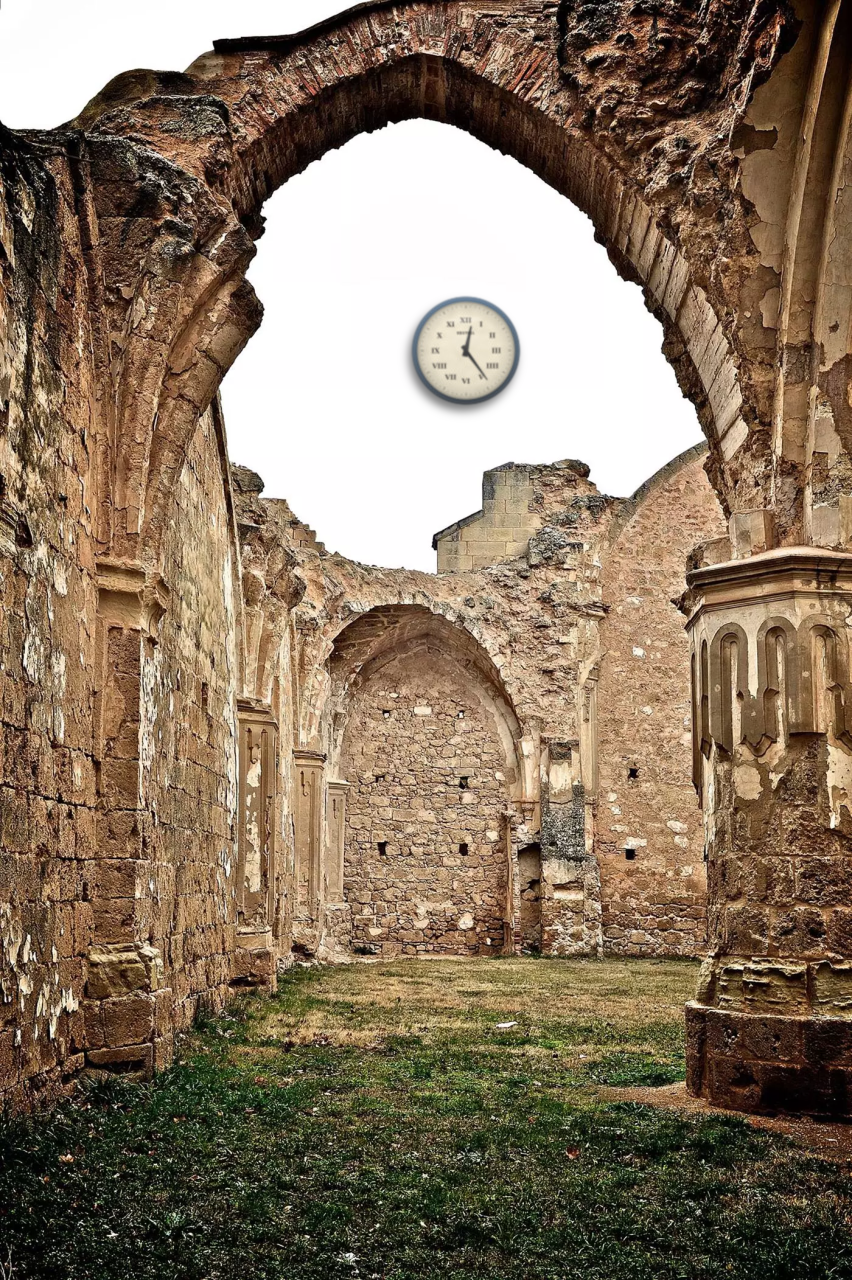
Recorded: 12:24
